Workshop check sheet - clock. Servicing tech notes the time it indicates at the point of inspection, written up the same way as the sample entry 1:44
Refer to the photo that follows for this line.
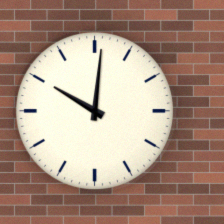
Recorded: 10:01
